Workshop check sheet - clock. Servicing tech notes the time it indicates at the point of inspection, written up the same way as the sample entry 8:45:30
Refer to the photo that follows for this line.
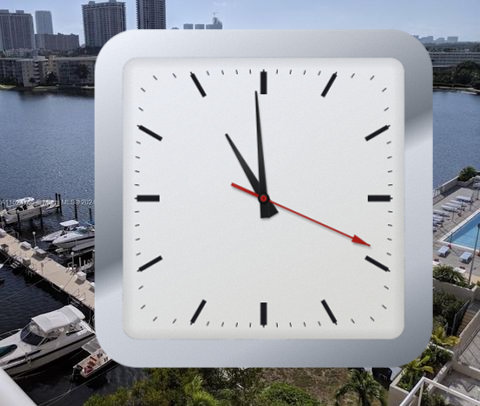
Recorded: 10:59:19
